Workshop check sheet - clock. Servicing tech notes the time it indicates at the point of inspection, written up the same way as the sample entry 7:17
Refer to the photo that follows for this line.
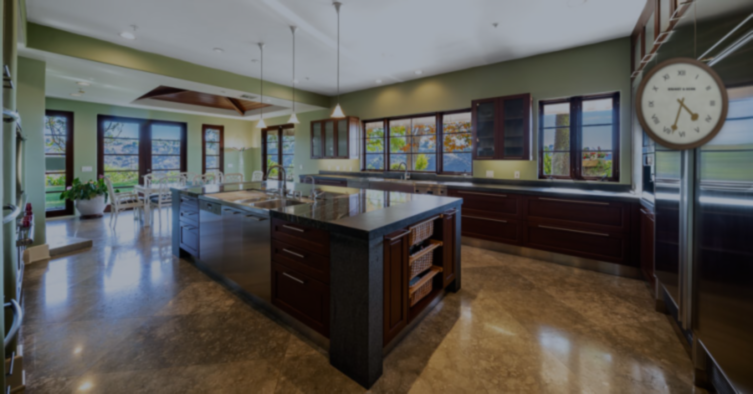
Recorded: 4:33
